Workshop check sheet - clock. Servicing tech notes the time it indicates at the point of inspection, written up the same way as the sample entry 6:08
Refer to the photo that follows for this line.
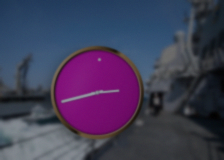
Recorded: 2:42
